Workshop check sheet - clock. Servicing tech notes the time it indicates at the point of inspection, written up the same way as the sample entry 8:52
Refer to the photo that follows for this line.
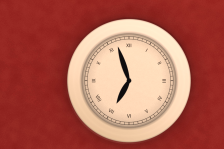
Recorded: 6:57
